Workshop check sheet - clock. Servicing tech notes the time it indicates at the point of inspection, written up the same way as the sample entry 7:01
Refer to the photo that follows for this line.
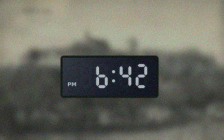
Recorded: 6:42
